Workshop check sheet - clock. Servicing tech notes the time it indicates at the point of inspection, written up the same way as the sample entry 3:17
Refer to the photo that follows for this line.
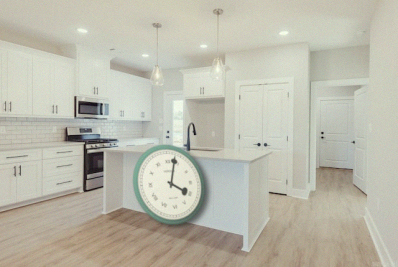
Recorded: 4:03
